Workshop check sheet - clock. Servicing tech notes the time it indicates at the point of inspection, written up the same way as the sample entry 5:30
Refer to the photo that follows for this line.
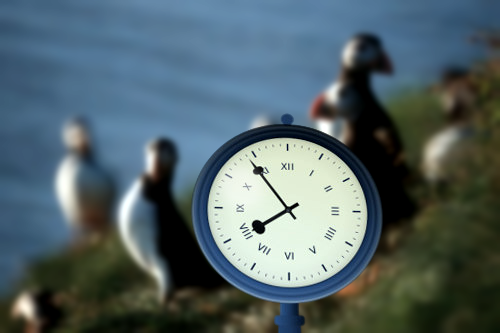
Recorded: 7:54
